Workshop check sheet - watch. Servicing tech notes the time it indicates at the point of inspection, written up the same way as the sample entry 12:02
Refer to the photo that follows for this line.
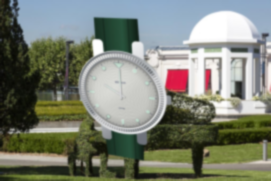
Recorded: 10:00
